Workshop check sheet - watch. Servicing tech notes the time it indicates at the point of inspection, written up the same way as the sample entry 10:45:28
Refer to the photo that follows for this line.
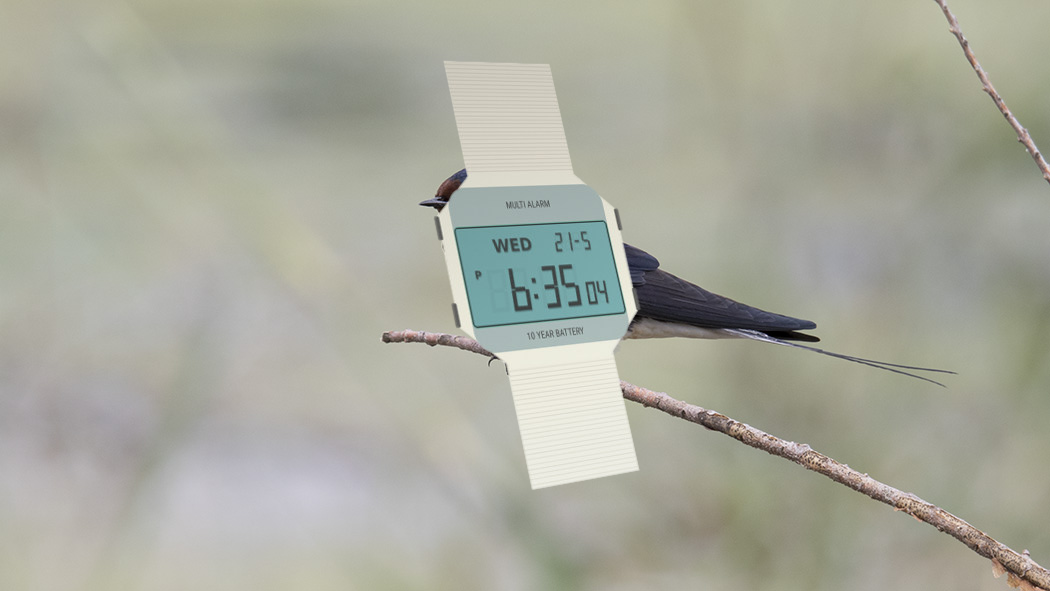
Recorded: 6:35:04
